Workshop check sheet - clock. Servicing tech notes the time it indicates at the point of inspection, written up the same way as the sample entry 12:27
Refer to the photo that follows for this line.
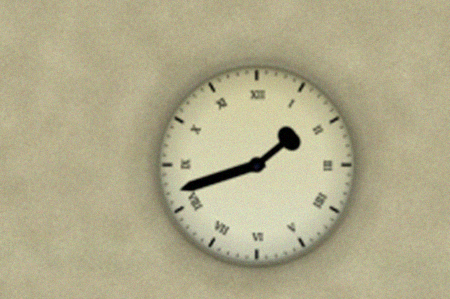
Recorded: 1:42
